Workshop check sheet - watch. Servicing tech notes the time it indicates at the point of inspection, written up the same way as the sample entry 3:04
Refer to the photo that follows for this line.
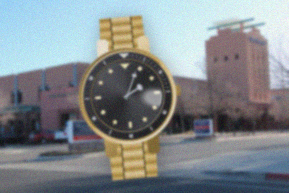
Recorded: 2:04
